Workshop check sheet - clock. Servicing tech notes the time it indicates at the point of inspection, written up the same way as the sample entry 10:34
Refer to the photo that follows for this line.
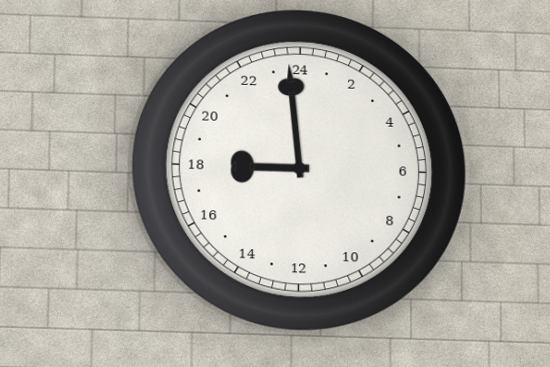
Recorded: 17:59
